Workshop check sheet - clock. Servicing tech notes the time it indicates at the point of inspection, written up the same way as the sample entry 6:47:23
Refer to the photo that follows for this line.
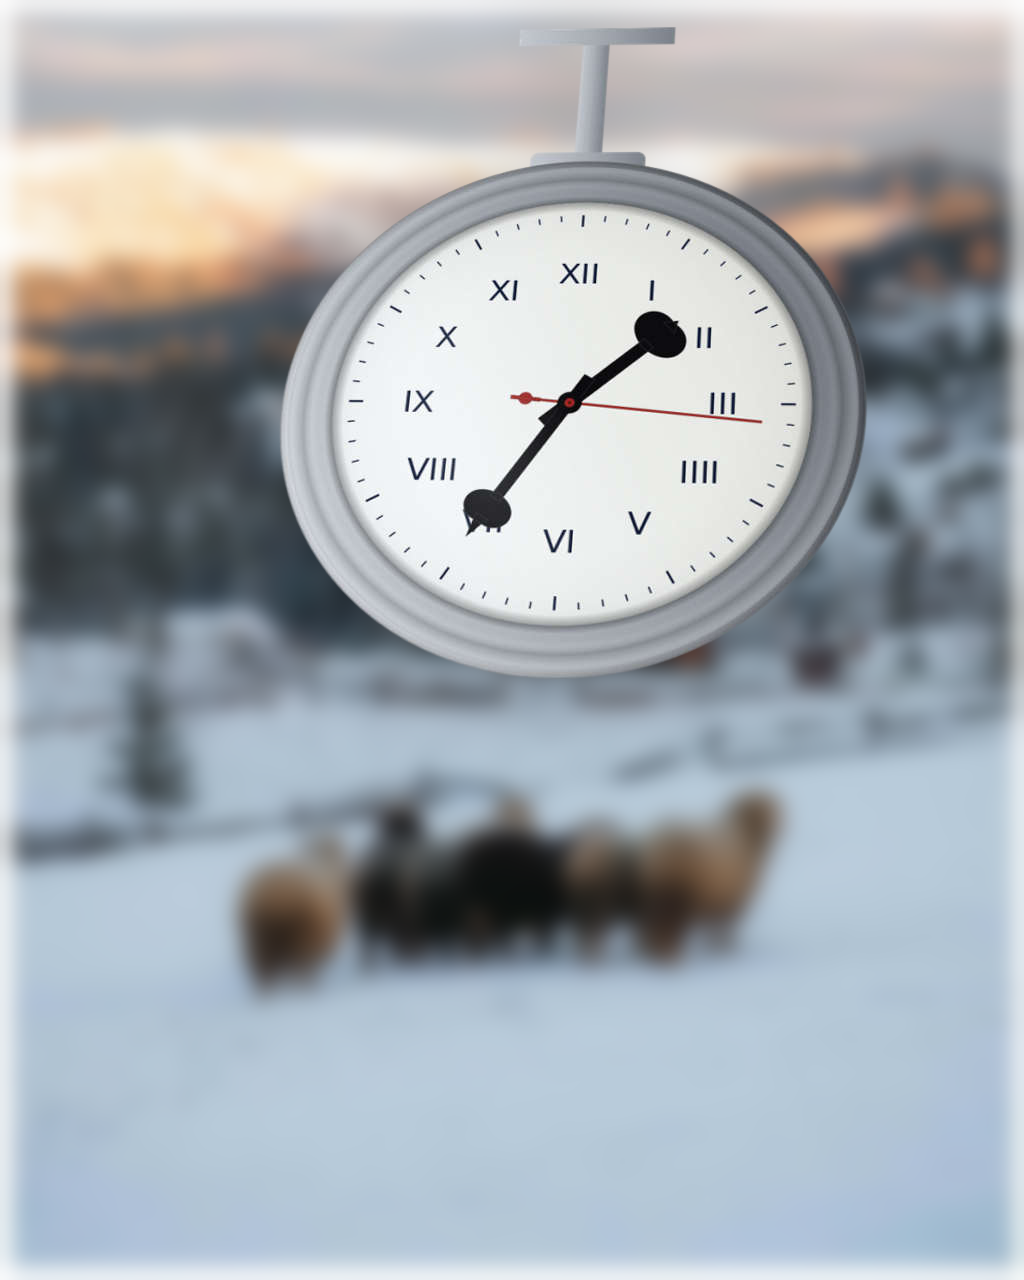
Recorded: 1:35:16
